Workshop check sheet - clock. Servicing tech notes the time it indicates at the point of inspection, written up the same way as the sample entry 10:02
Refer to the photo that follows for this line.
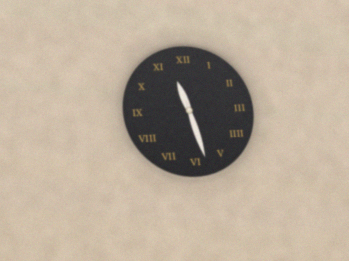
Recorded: 11:28
